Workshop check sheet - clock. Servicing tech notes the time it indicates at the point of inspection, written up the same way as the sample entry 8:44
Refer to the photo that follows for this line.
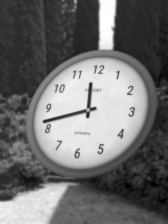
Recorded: 11:42
